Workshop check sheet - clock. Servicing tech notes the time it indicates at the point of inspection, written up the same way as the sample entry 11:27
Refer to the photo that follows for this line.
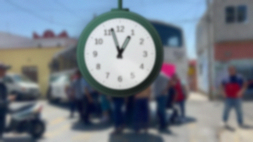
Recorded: 12:57
